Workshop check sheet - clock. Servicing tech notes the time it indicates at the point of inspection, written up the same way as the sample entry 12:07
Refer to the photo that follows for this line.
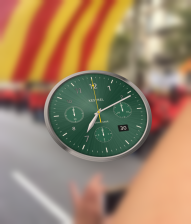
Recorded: 7:11
